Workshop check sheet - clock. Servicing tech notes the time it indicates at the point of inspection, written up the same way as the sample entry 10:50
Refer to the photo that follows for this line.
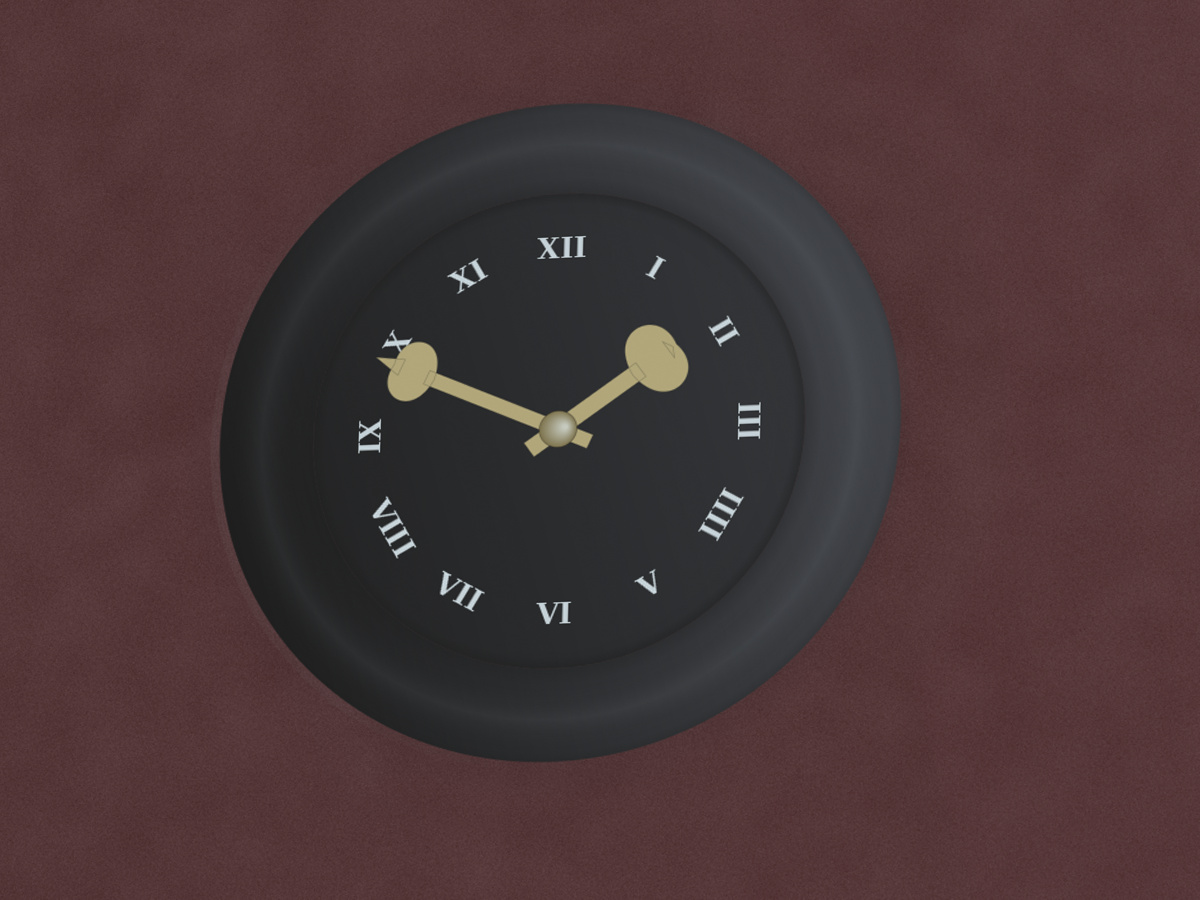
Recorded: 1:49
